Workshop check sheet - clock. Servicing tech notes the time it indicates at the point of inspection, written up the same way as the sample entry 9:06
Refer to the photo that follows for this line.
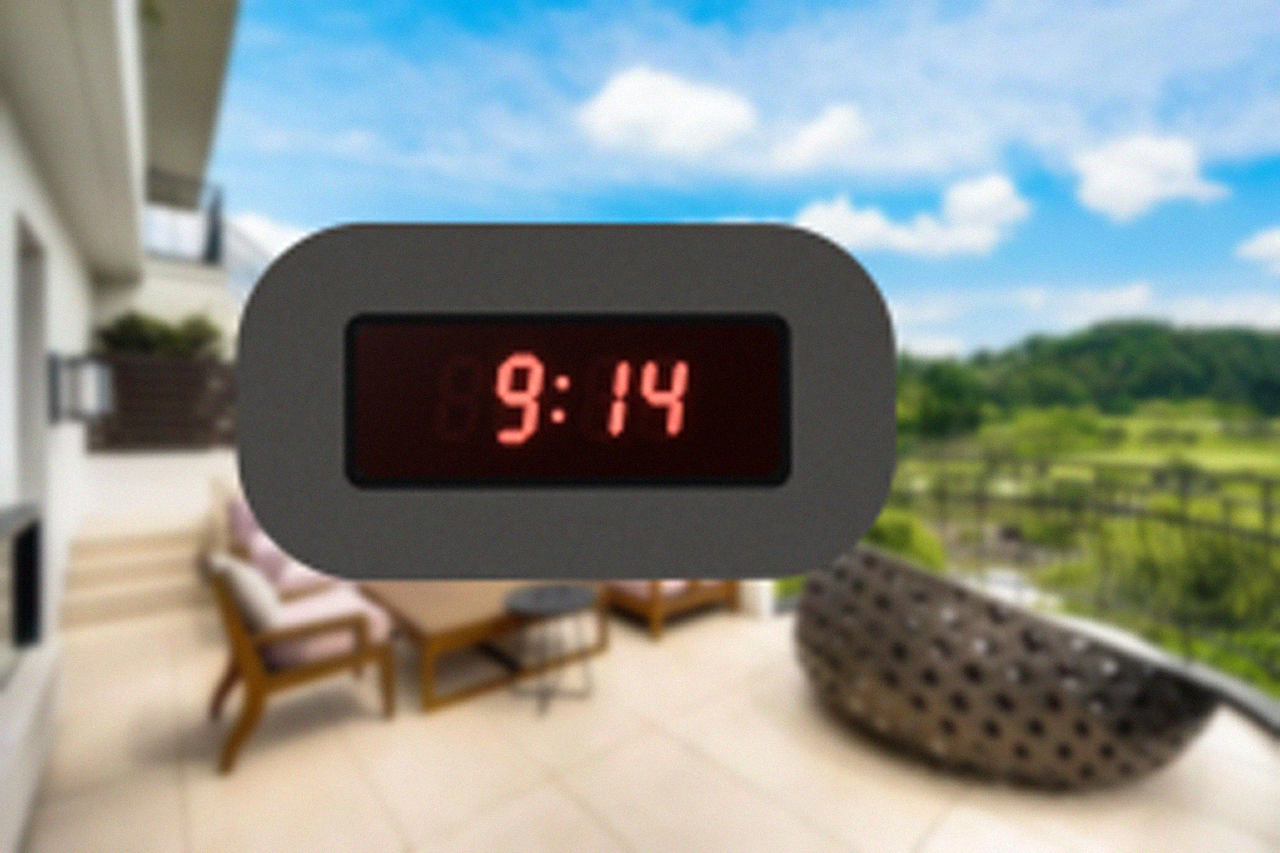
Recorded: 9:14
